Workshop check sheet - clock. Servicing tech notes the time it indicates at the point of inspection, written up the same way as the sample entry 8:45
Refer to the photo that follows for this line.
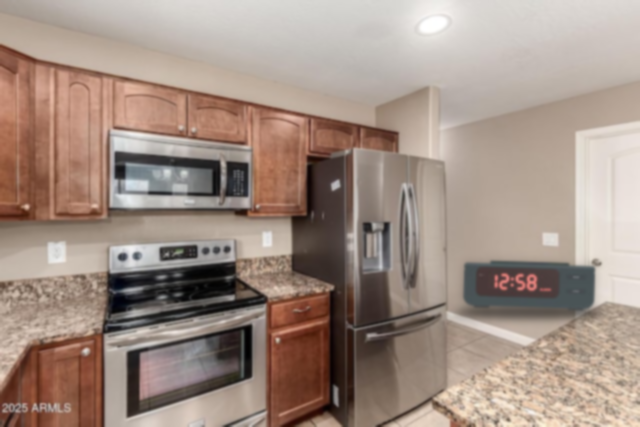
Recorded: 12:58
